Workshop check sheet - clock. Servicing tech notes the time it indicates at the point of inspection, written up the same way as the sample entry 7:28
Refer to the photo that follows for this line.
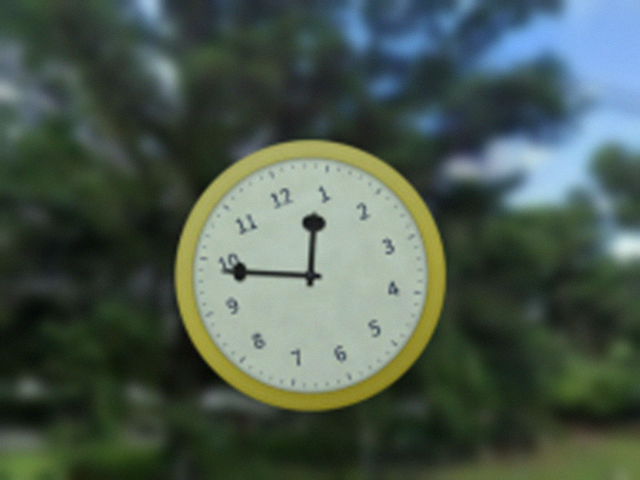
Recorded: 12:49
